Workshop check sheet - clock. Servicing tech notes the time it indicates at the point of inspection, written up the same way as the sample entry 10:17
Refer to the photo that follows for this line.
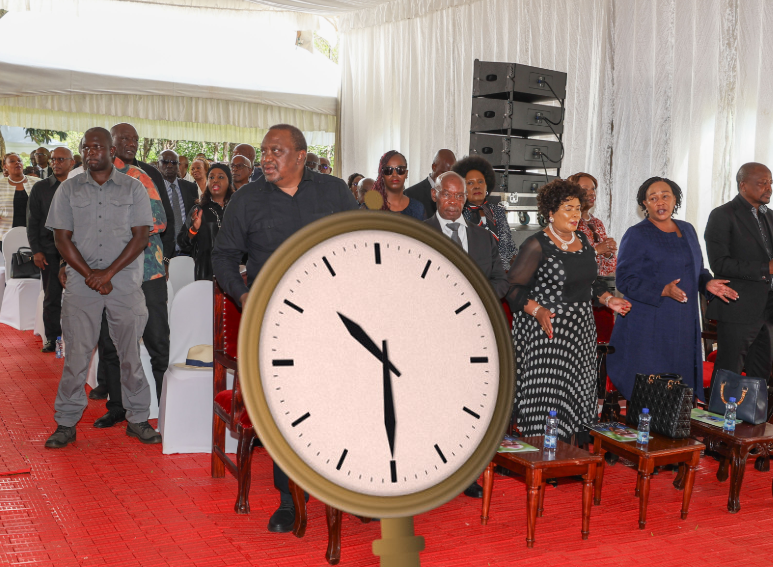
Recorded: 10:30
